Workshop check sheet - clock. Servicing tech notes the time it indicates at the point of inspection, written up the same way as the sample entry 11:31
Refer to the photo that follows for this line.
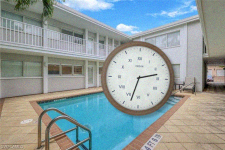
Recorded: 2:33
